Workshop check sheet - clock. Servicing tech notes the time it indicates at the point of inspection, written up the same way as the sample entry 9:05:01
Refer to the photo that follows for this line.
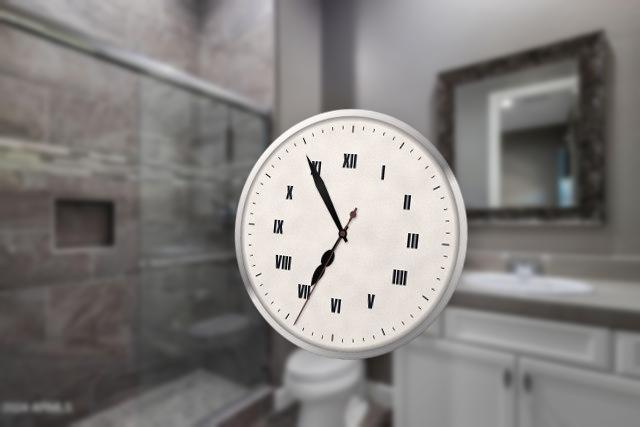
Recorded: 6:54:34
